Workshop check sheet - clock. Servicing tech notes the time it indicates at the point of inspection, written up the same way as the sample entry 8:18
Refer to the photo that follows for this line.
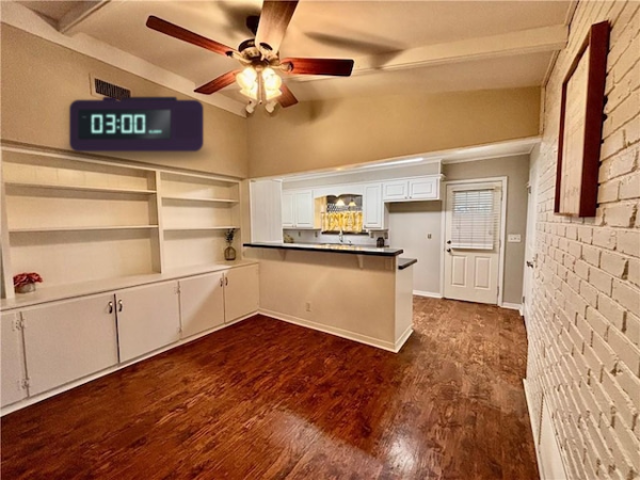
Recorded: 3:00
